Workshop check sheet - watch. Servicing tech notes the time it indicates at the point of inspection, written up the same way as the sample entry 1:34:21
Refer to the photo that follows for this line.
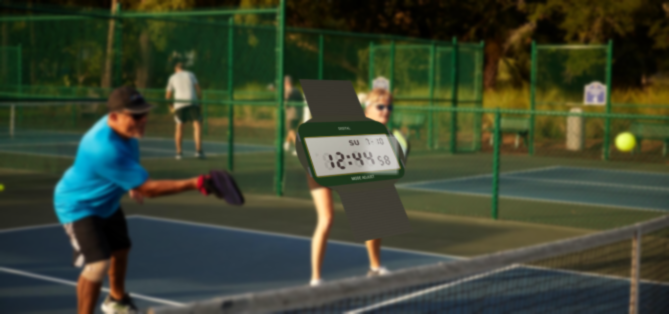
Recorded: 12:44:58
